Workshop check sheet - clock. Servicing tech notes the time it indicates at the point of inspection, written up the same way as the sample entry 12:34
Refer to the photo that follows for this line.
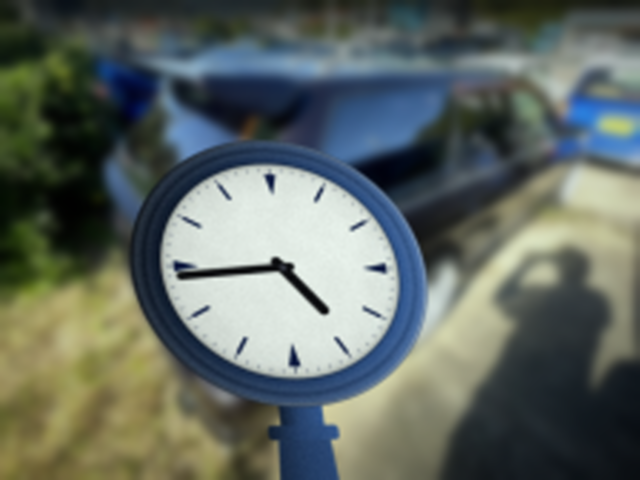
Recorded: 4:44
